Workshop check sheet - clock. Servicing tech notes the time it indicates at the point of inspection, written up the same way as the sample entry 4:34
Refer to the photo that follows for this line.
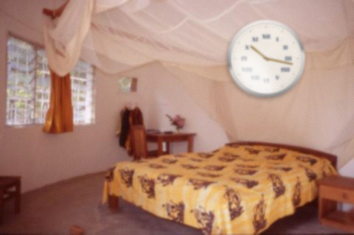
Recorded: 10:17
